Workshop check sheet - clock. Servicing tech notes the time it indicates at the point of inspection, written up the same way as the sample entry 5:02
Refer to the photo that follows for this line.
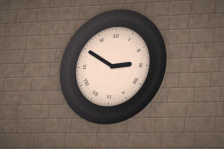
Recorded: 2:50
